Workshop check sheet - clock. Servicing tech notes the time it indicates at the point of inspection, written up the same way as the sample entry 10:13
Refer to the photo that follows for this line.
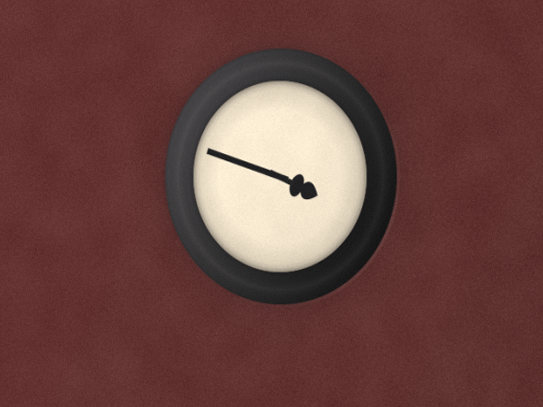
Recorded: 3:48
